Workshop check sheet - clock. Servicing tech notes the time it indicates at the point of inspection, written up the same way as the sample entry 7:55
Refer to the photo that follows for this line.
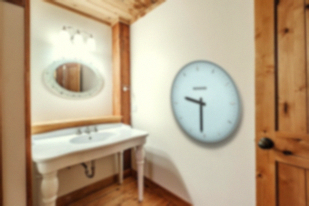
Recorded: 9:31
